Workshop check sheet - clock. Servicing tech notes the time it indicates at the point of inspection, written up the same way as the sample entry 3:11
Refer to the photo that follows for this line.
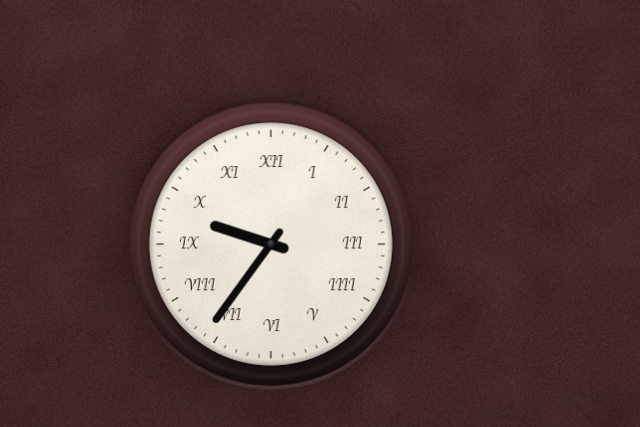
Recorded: 9:36
